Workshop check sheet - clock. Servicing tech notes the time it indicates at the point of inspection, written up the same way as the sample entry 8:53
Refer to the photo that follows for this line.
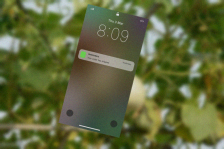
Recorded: 8:09
